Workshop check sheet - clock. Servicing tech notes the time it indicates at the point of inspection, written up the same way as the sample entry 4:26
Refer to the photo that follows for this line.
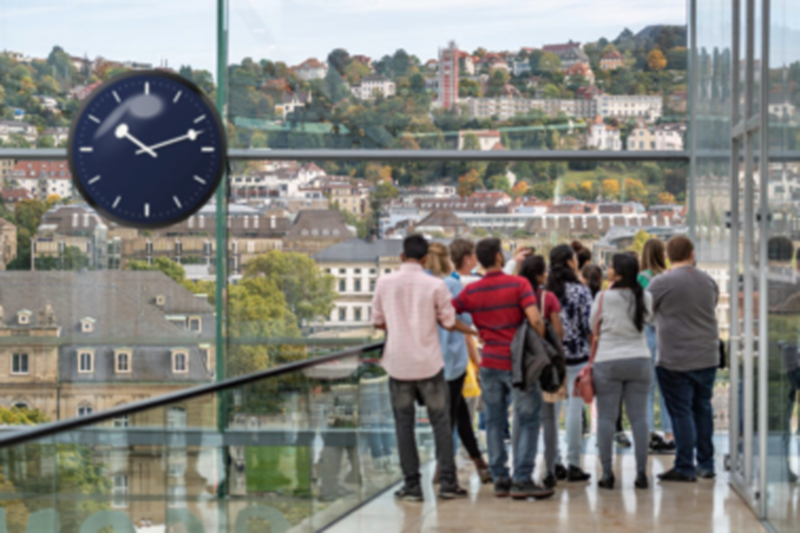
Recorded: 10:12
